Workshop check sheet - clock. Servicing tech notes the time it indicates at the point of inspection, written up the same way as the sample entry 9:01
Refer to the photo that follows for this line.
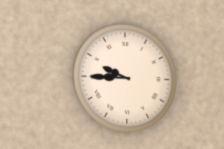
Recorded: 9:45
